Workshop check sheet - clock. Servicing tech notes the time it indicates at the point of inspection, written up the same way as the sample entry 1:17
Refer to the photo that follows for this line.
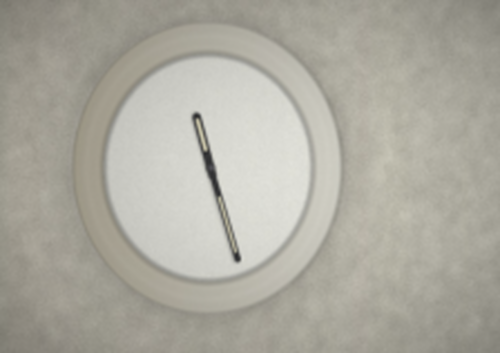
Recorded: 11:27
